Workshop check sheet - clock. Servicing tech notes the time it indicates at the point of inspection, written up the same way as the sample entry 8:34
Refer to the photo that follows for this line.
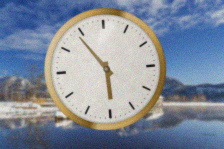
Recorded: 5:54
